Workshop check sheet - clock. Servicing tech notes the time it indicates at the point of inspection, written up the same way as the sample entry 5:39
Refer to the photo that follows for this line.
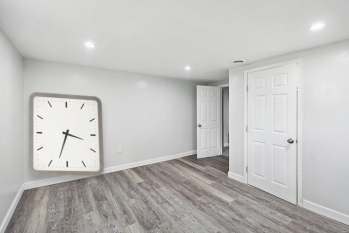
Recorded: 3:33
